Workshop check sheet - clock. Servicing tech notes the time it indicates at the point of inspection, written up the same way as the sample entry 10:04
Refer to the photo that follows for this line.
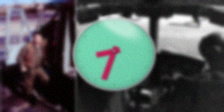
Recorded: 8:33
